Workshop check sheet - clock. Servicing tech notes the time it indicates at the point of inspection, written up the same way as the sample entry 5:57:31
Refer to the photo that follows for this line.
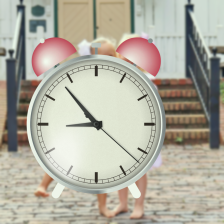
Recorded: 8:53:22
